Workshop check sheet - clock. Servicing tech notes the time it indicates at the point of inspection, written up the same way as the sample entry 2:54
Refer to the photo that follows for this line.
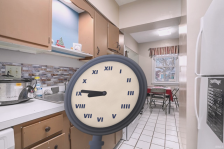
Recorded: 8:46
